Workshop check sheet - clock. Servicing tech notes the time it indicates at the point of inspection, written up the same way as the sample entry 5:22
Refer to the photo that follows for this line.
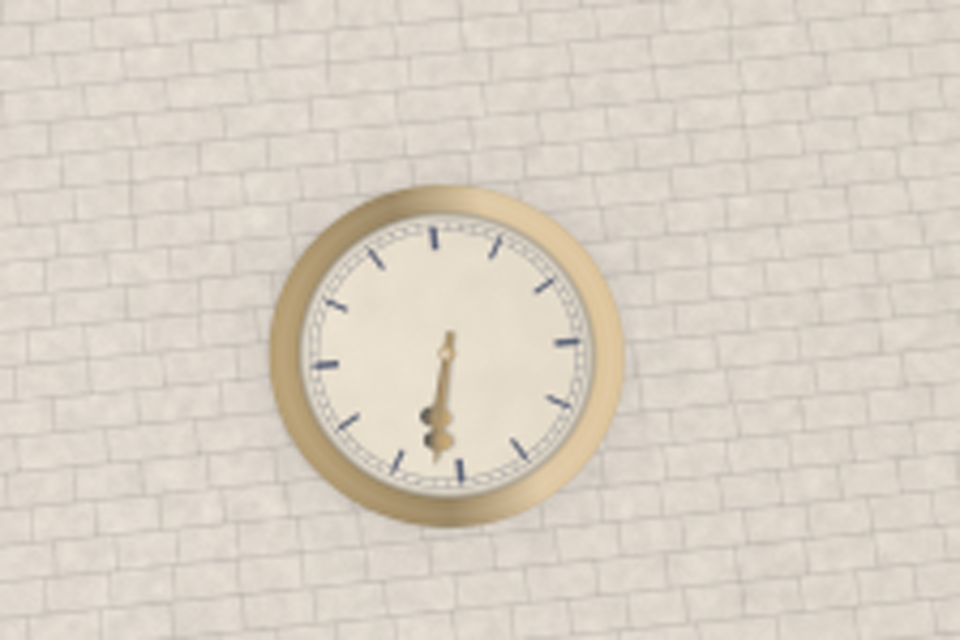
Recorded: 6:32
